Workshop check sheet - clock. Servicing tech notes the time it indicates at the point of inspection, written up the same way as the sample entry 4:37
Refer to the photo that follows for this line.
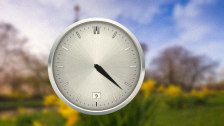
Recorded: 4:22
